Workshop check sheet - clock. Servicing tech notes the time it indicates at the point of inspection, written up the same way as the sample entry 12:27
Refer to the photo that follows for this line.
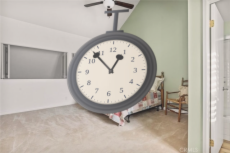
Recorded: 12:53
